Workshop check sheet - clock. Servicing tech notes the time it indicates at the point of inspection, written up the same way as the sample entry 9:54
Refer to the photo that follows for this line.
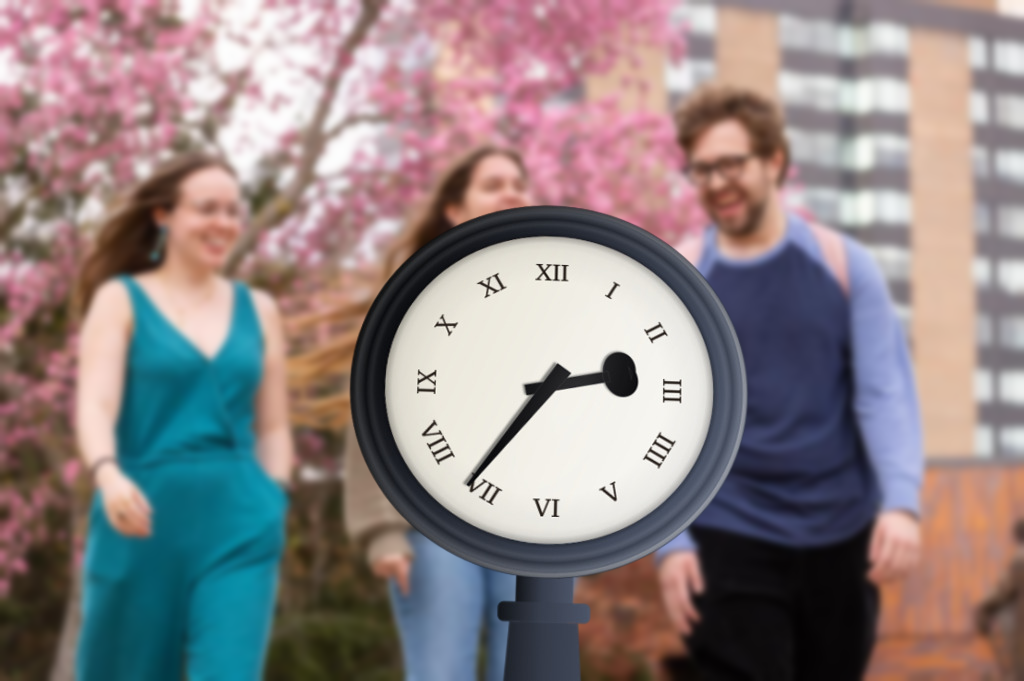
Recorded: 2:36
